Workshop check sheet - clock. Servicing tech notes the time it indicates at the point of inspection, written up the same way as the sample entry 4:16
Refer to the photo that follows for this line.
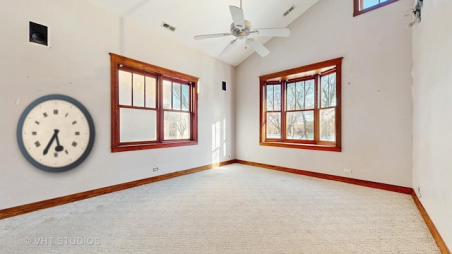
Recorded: 5:35
